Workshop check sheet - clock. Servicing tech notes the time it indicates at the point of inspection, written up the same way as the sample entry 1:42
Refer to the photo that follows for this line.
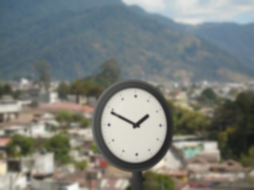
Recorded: 1:49
